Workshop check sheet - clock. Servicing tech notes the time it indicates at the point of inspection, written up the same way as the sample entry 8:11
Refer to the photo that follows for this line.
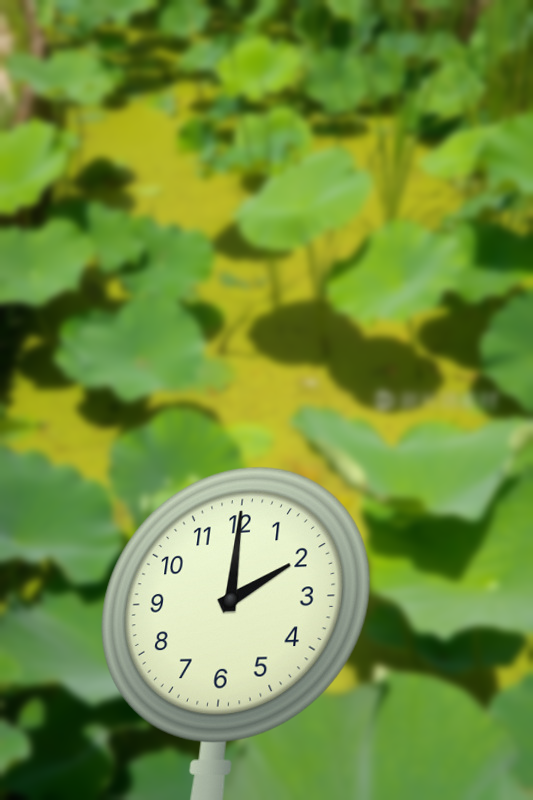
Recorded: 2:00
